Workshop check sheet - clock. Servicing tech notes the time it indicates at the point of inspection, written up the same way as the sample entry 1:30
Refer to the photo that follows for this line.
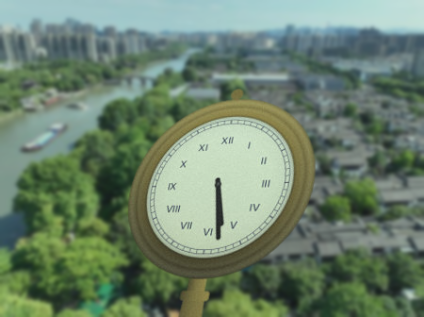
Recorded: 5:28
